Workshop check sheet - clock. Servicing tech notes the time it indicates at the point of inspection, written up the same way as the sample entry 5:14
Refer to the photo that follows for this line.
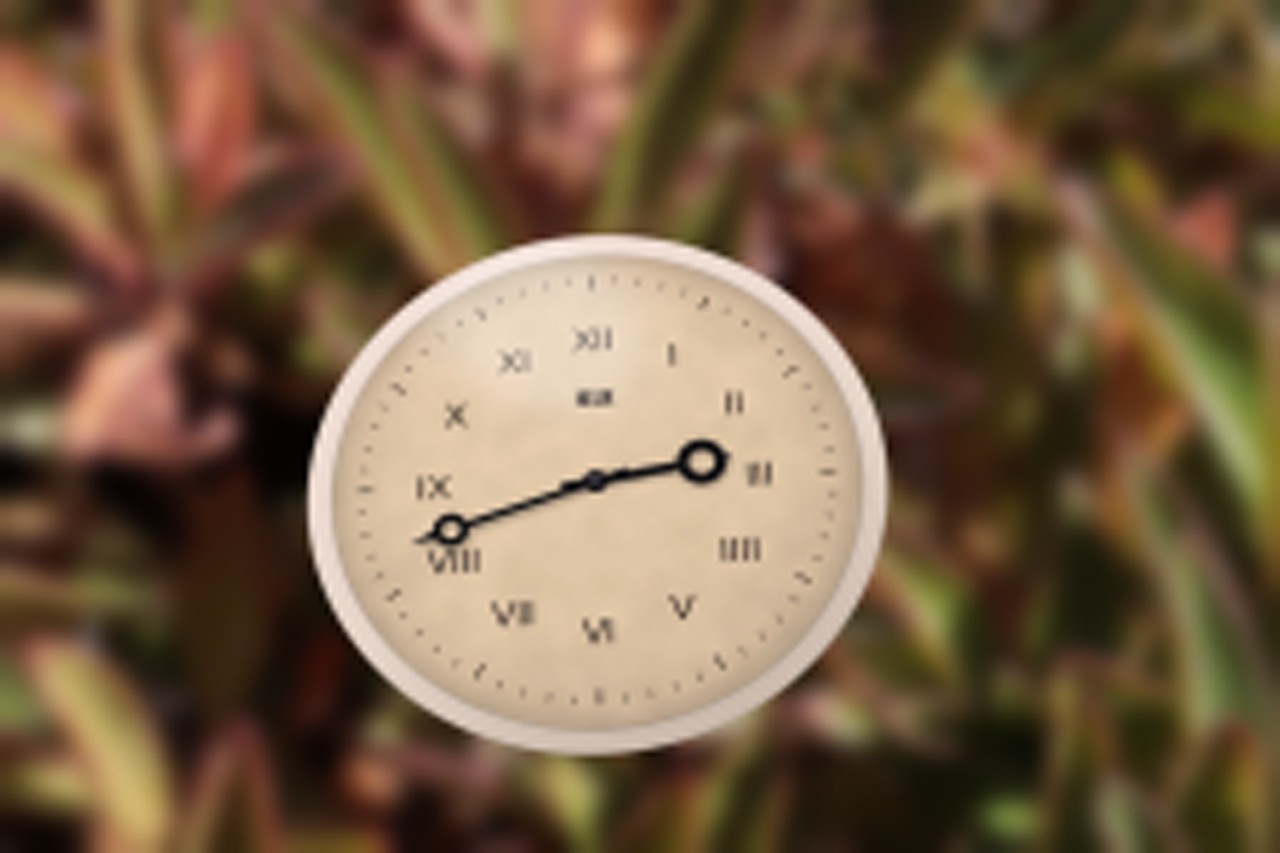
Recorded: 2:42
